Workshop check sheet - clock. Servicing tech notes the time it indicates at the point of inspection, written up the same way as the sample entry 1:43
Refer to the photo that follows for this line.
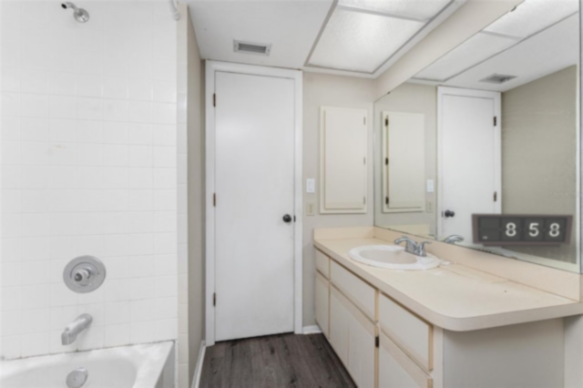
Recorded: 8:58
